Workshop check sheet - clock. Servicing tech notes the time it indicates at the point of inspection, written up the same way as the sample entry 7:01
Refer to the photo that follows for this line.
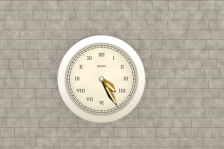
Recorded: 4:25
